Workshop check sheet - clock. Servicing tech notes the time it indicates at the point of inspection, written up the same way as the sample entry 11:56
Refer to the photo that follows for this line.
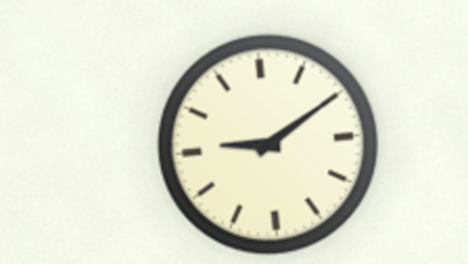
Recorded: 9:10
